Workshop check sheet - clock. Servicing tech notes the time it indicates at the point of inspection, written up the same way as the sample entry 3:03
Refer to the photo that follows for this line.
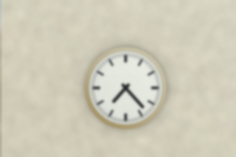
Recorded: 7:23
